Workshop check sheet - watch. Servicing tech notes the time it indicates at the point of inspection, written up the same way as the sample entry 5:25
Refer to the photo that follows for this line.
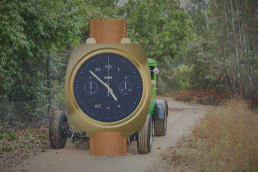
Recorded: 4:52
